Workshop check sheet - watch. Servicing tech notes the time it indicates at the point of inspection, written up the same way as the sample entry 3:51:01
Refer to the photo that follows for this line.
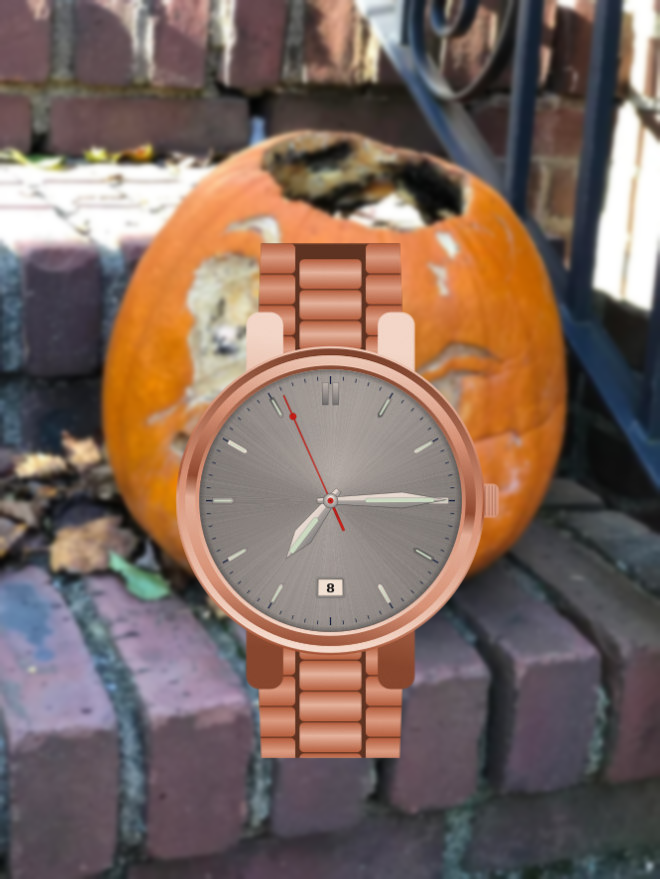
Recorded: 7:14:56
